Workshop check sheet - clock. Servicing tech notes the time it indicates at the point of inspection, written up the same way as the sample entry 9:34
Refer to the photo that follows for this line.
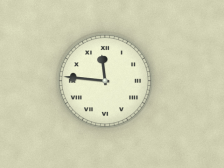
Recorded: 11:46
